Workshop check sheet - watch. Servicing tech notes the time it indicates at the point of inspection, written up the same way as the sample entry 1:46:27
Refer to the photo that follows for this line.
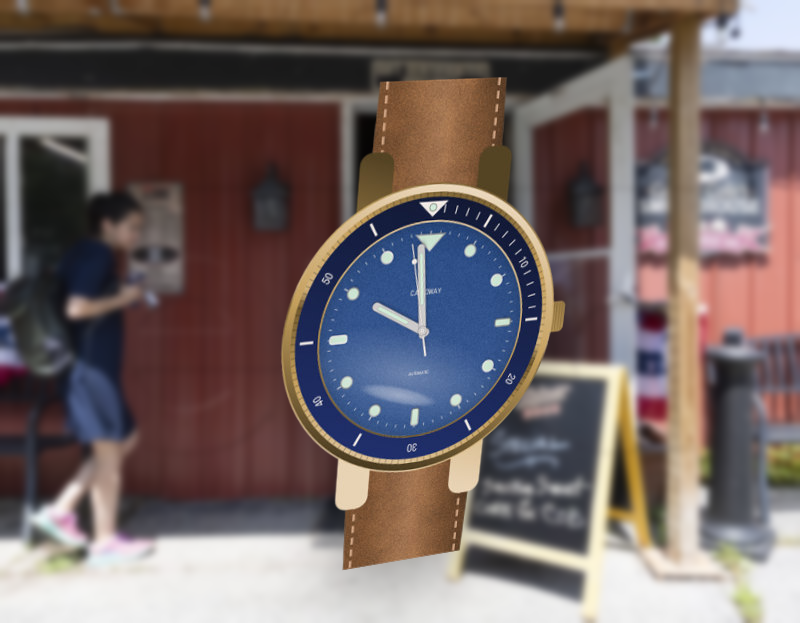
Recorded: 9:58:58
